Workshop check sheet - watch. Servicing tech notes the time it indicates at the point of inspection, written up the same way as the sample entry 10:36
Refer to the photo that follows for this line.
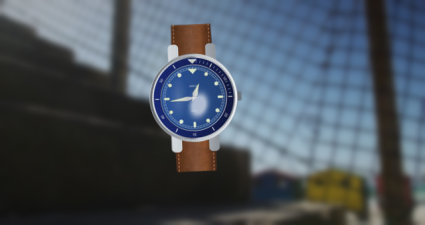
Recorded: 12:44
